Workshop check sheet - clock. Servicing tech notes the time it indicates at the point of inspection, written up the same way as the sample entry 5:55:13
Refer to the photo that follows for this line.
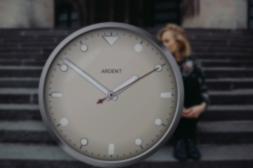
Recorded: 1:51:10
